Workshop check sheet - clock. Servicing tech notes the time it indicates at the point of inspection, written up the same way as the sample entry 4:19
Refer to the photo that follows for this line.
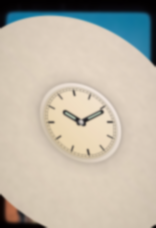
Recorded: 10:11
